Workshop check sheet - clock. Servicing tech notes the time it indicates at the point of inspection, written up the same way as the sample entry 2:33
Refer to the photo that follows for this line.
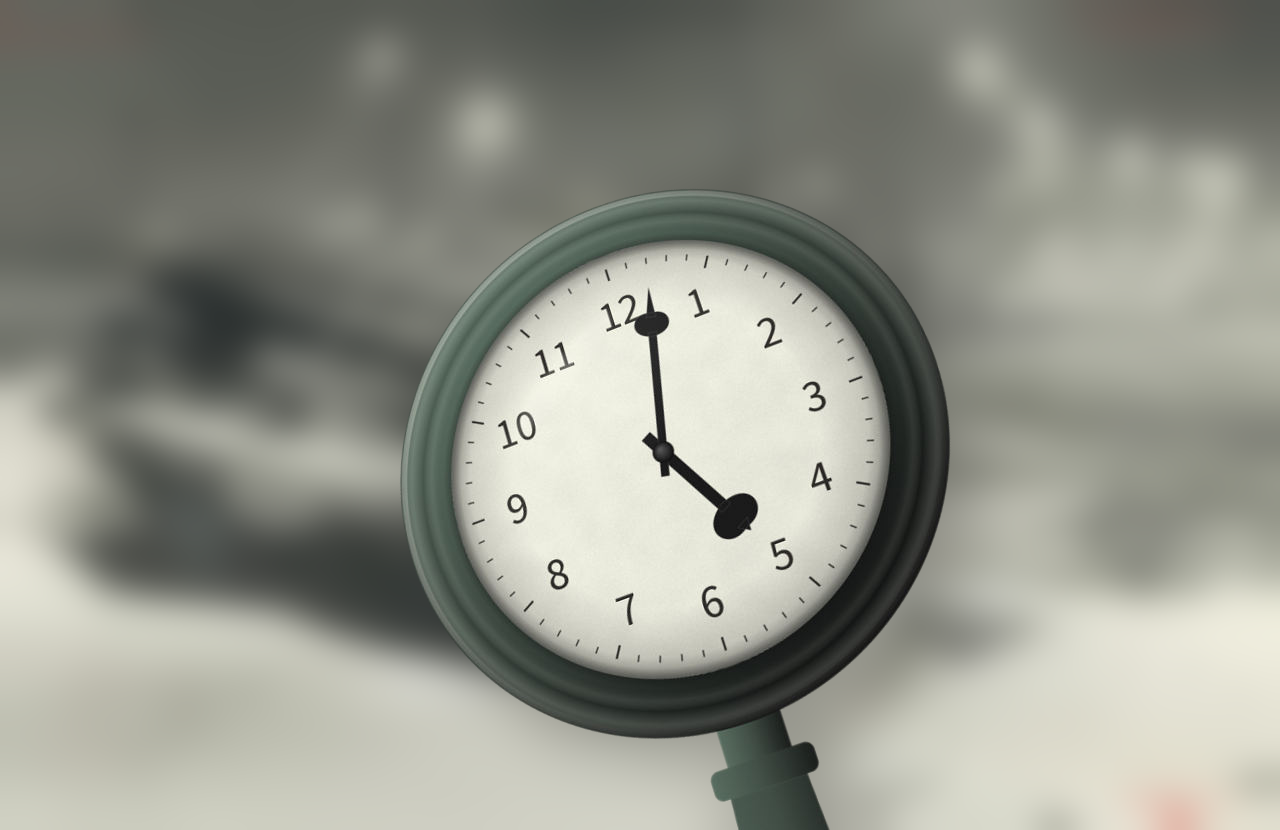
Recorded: 5:02
